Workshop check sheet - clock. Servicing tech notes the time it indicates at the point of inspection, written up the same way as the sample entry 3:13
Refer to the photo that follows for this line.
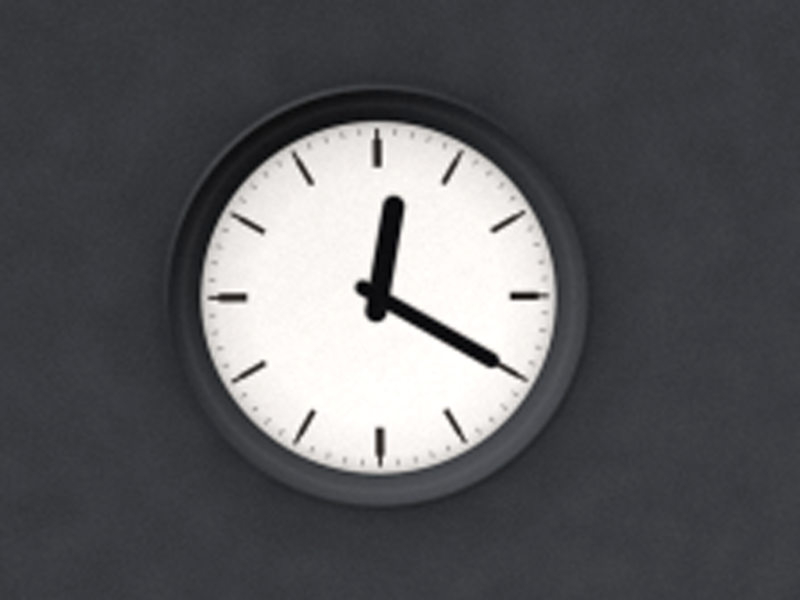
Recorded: 12:20
